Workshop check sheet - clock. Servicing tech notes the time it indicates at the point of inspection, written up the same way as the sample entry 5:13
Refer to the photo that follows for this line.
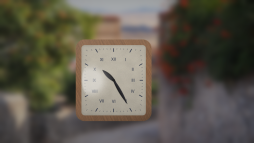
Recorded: 10:25
